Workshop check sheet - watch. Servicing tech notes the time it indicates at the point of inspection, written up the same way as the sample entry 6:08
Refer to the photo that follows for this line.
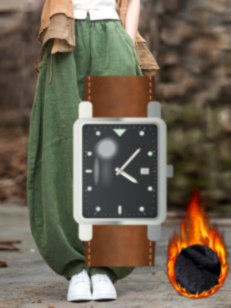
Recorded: 4:07
